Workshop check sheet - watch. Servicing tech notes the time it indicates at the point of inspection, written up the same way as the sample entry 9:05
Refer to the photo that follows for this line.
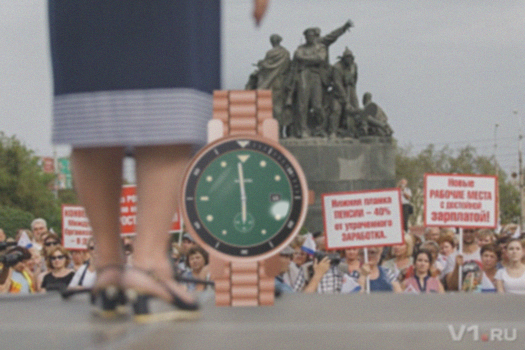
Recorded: 5:59
